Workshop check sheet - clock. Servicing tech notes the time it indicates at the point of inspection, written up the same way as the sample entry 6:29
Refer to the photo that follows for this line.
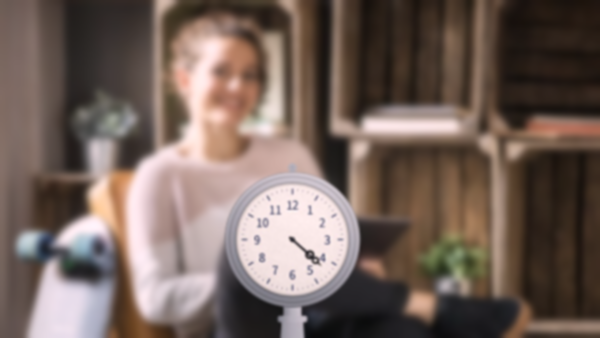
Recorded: 4:22
